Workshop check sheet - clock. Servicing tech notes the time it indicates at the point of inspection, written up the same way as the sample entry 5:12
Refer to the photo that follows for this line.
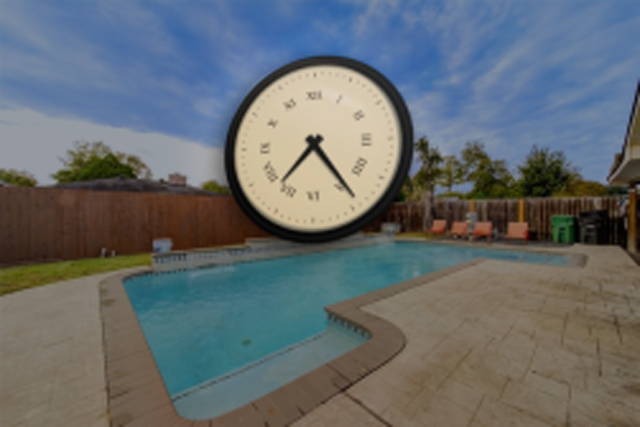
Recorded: 7:24
